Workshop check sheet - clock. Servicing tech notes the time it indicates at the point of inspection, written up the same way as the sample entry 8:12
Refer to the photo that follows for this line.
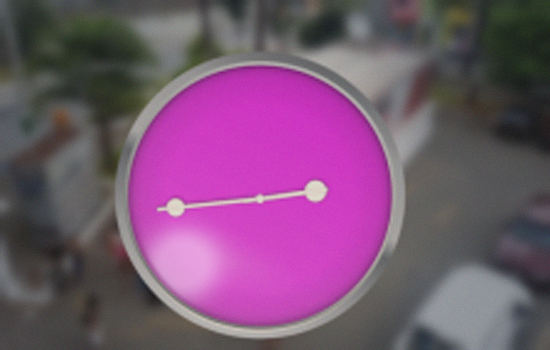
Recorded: 2:44
